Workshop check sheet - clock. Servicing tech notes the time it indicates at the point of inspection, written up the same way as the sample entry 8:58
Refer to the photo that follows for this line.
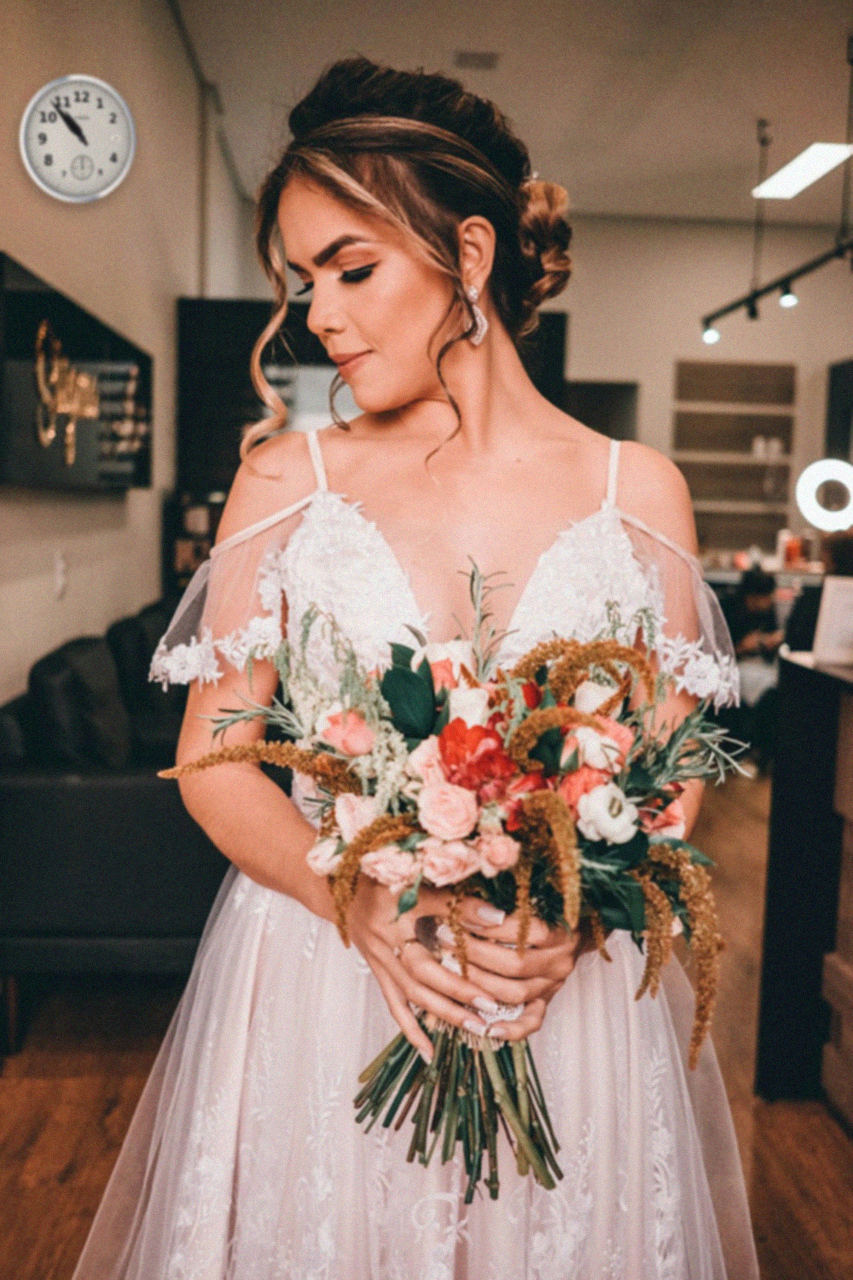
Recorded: 10:53
